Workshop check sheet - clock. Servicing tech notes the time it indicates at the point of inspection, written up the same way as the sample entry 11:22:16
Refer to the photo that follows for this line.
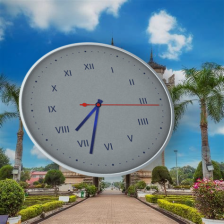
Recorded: 7:33:16
